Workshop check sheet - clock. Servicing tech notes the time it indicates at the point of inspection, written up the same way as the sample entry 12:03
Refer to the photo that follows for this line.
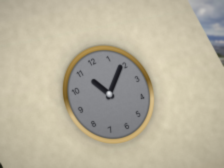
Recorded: 11:09
